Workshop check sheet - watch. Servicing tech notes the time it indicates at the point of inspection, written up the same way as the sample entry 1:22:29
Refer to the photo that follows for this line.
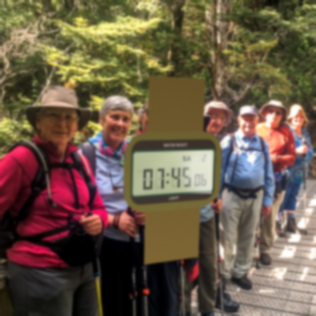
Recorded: 7:45:06
